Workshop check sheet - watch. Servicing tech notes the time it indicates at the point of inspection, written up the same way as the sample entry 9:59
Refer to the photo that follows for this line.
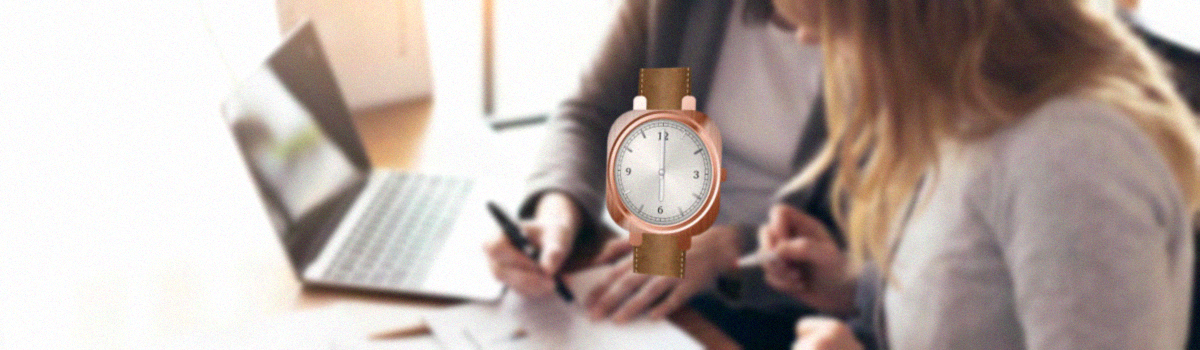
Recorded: 6:00
